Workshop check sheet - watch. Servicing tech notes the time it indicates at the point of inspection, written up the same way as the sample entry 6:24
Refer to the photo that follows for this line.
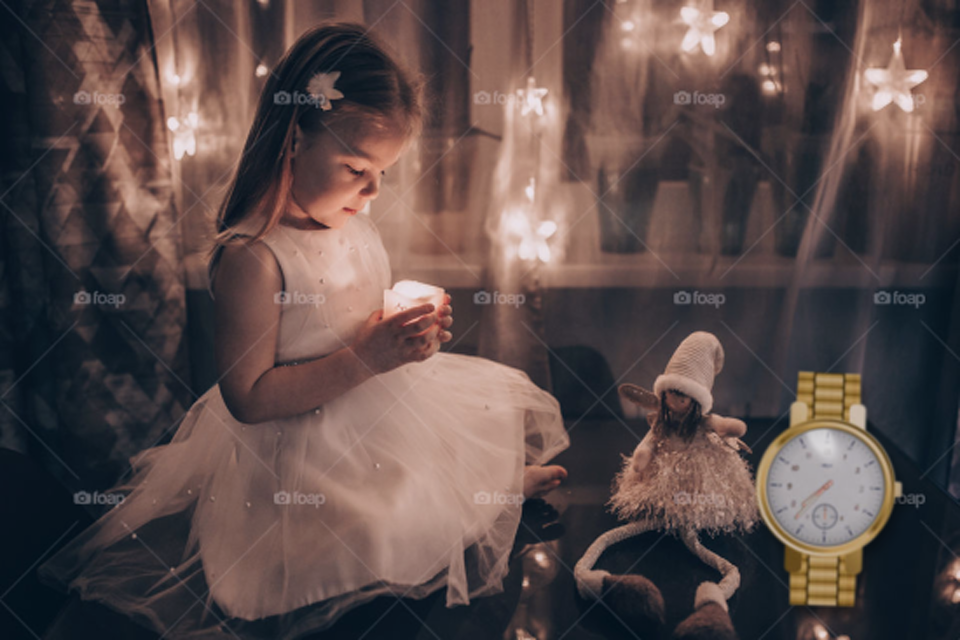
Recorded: 7:37
